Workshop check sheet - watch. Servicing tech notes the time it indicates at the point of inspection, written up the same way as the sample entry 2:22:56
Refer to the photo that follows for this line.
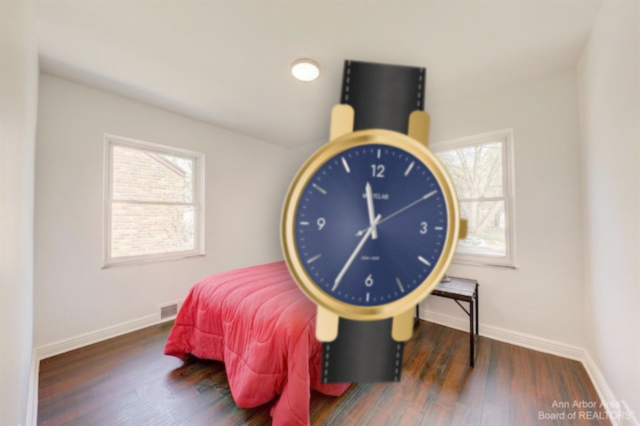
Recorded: 11:35:10
